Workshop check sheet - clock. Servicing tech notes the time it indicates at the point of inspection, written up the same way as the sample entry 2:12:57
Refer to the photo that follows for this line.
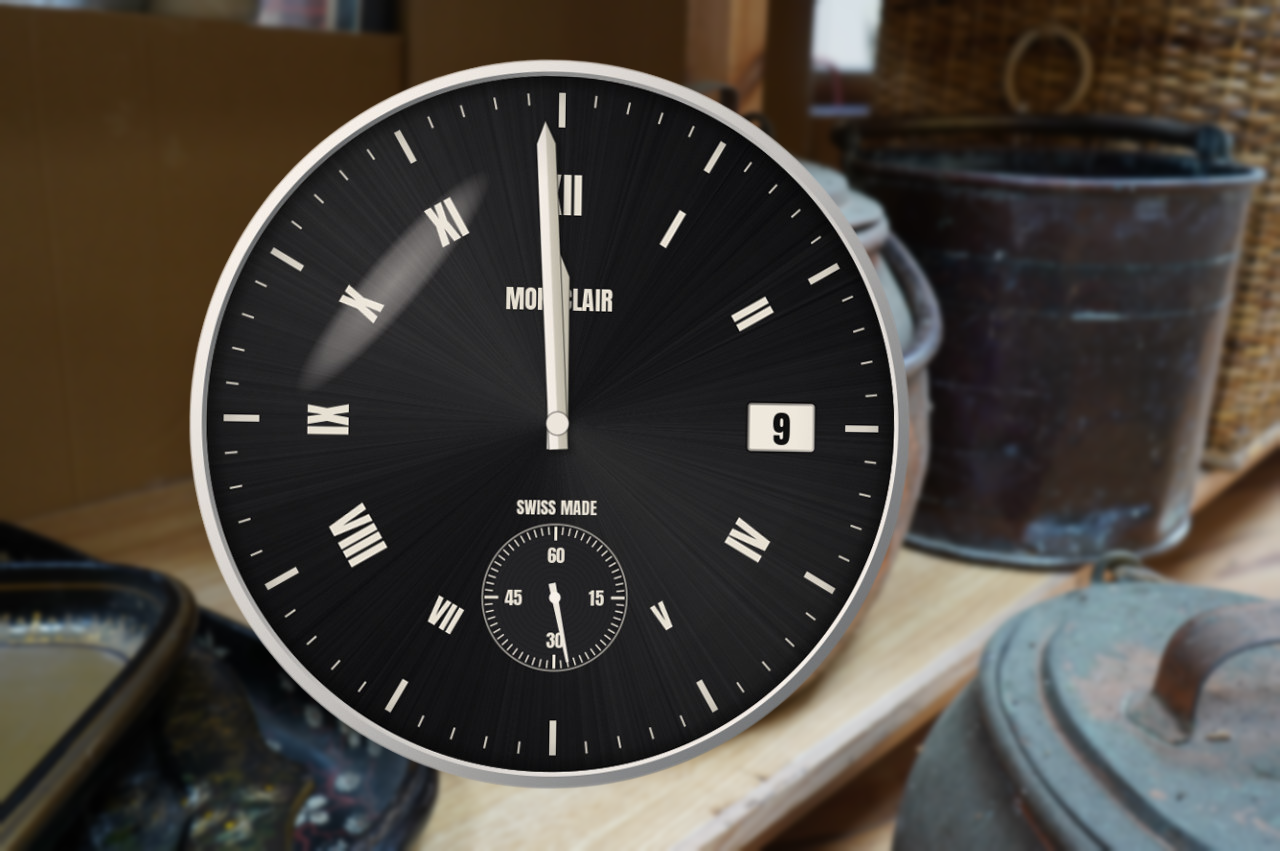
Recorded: 11:59:28
